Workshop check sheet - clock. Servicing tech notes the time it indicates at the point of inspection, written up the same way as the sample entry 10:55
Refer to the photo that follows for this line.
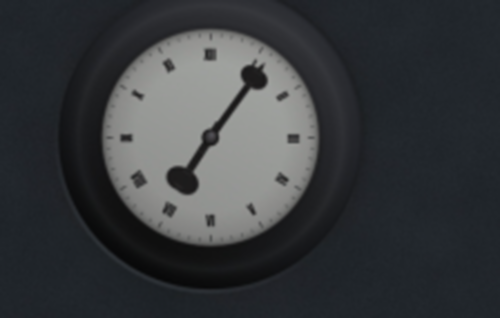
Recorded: 7:06
